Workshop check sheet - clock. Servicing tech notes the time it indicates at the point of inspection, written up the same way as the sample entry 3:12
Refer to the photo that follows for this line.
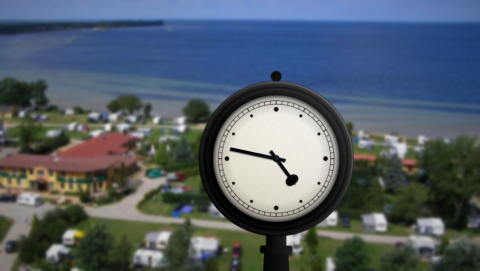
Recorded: 4:47
